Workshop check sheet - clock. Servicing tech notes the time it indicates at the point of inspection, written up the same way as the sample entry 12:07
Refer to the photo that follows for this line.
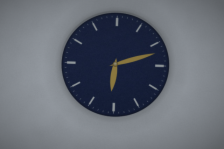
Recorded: 6:12
